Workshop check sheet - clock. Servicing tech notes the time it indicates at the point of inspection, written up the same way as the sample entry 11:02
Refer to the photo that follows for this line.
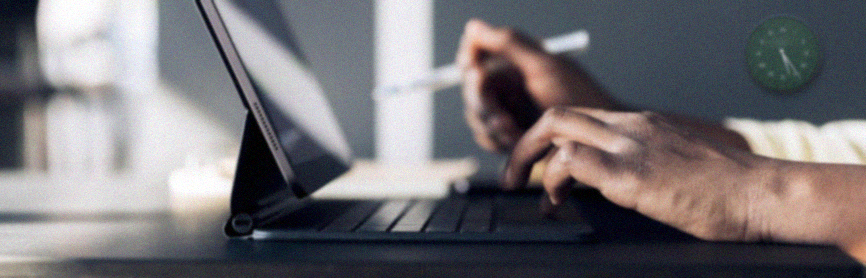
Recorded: 5:24
